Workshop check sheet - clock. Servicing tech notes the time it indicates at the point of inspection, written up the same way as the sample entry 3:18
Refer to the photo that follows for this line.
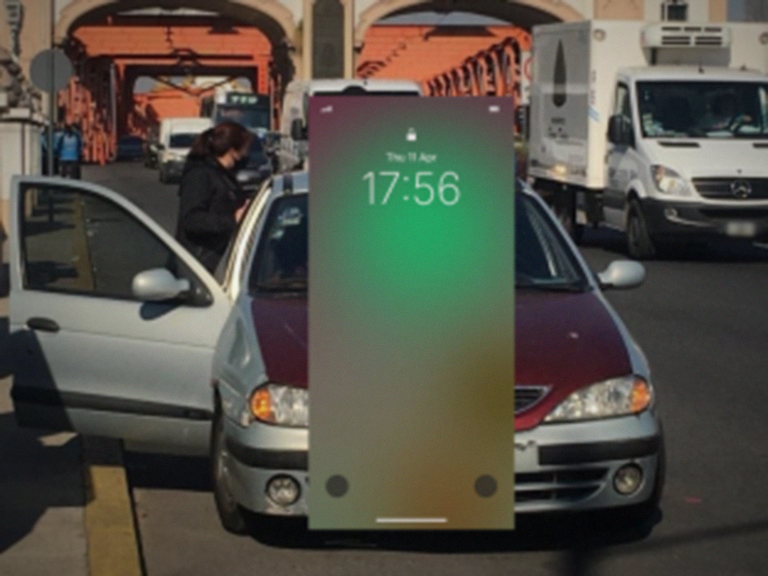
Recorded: 17:56
